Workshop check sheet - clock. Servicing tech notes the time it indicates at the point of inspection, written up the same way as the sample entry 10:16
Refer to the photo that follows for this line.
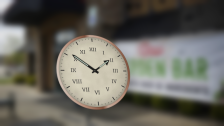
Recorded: 1:51
